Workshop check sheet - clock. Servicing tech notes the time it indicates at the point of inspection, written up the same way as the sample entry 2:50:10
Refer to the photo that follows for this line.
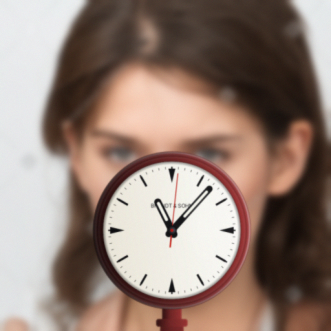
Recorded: 11:07:01
